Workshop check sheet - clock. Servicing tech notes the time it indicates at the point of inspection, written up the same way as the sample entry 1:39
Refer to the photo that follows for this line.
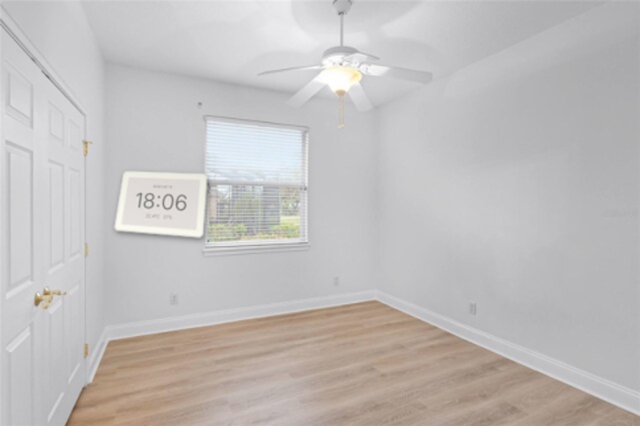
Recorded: 18:06
